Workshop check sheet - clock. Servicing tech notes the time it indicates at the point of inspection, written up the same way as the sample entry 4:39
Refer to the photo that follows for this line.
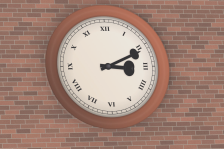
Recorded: 3:11
